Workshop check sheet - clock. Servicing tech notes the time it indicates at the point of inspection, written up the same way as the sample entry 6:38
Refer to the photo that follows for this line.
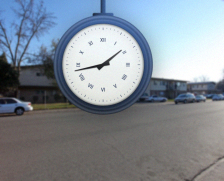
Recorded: 1:43
